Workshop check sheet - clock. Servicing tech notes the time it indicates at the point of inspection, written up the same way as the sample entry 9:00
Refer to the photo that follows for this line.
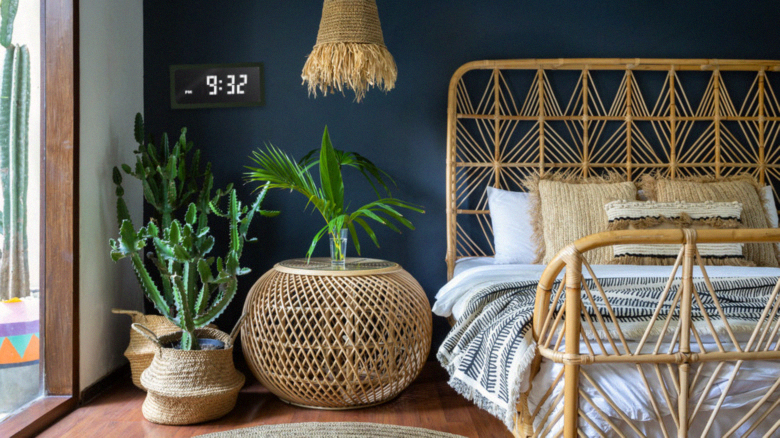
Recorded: 9:32
